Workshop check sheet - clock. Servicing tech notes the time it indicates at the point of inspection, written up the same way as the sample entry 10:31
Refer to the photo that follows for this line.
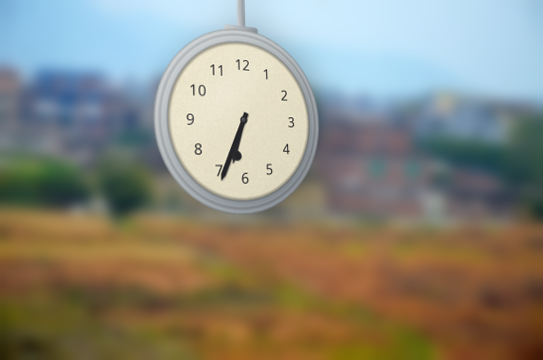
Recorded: 6:34
